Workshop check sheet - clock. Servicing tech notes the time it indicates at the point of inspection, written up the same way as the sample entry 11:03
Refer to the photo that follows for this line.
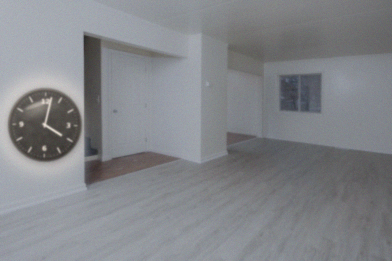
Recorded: 4:02
